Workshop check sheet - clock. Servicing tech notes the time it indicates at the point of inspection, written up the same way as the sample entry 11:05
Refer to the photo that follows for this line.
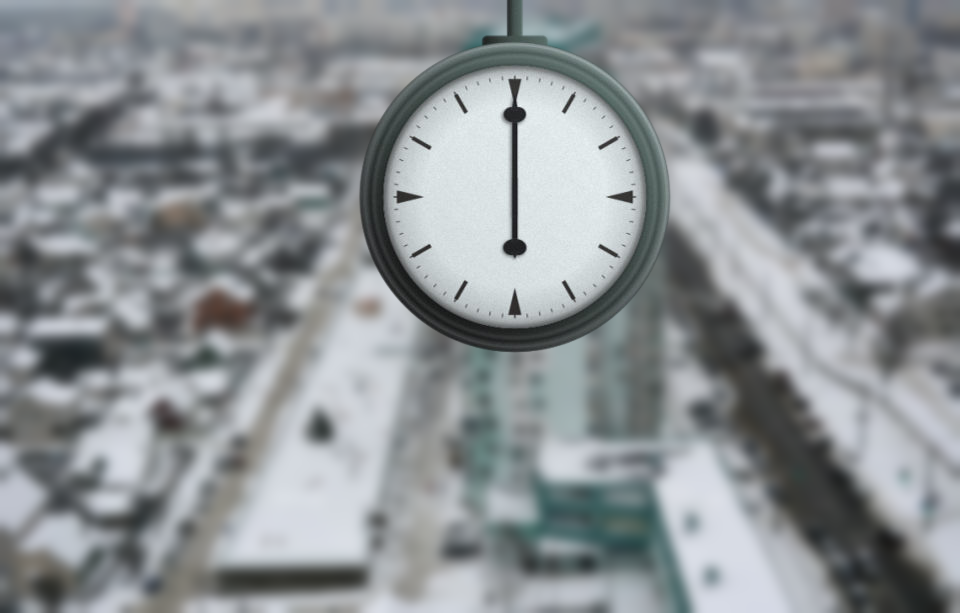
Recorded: 6:00
